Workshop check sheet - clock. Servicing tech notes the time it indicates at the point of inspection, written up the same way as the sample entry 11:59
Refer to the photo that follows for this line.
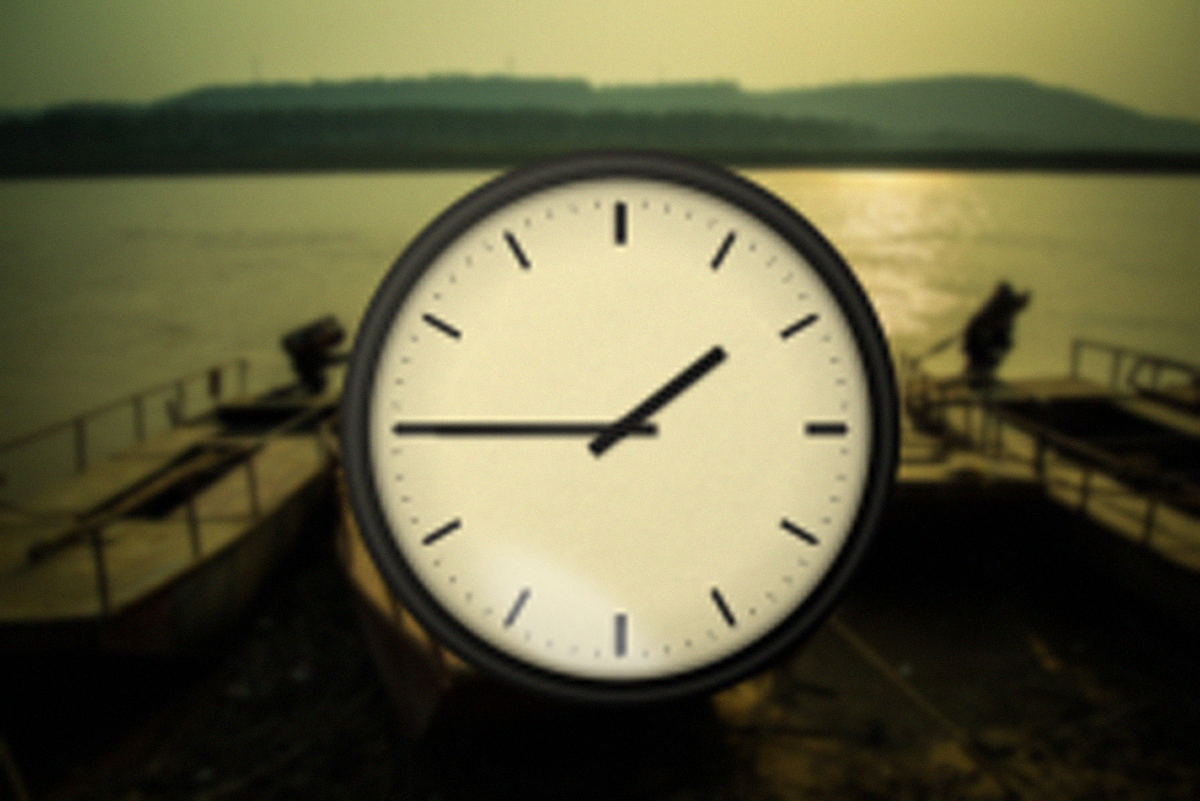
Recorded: 1:45
